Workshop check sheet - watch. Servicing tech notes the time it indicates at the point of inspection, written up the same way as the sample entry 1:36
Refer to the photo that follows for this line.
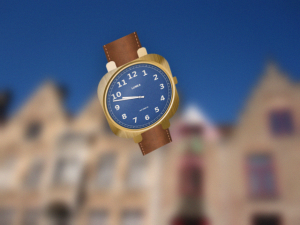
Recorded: 9:48
